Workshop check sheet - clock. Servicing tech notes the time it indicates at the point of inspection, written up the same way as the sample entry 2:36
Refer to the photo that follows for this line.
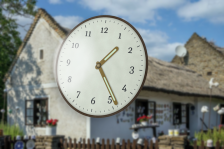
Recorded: 1:24
